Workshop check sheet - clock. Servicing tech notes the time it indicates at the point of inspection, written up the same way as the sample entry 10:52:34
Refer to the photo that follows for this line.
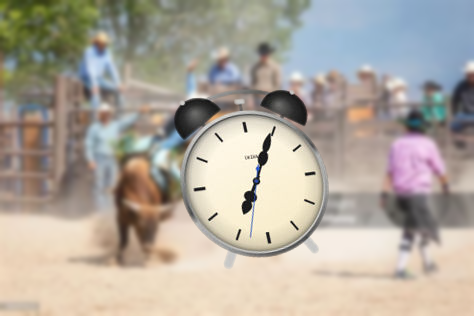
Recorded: 7:04:33
